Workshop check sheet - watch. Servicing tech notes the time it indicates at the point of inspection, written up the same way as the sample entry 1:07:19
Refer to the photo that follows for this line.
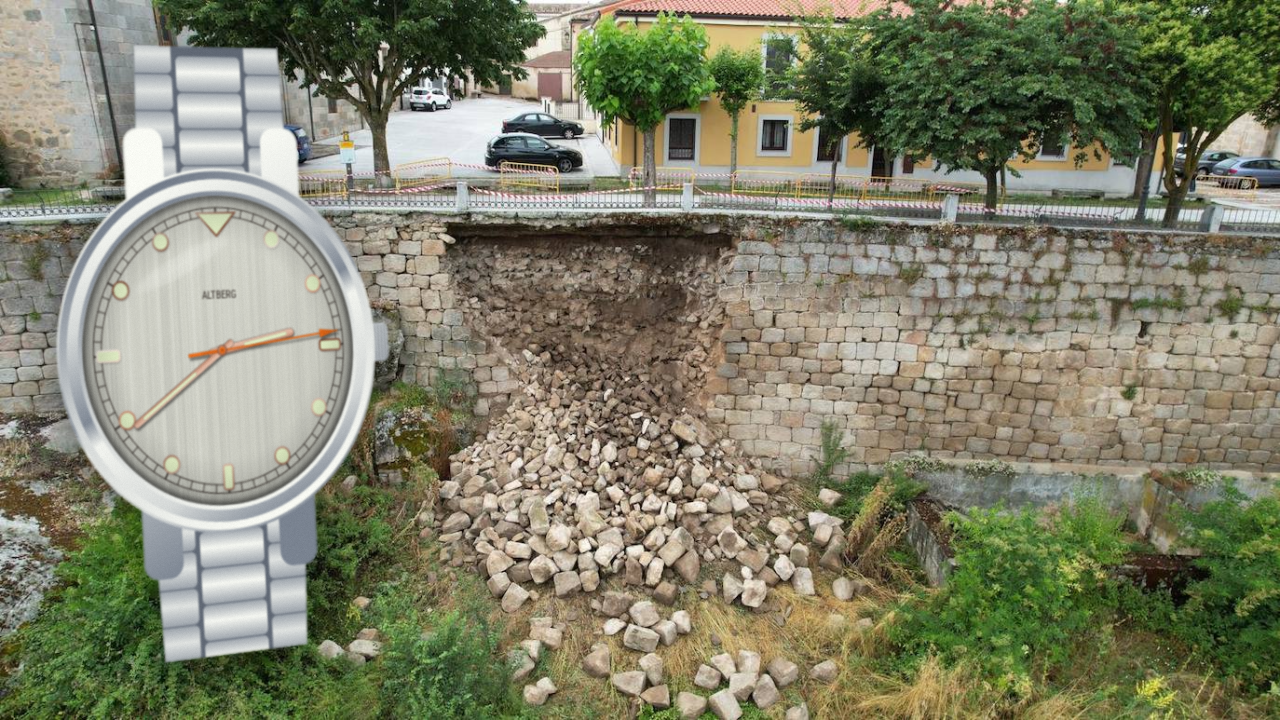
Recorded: 2:39:14
